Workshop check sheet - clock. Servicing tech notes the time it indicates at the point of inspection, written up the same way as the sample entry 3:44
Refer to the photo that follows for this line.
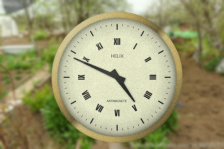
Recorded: 4:49
